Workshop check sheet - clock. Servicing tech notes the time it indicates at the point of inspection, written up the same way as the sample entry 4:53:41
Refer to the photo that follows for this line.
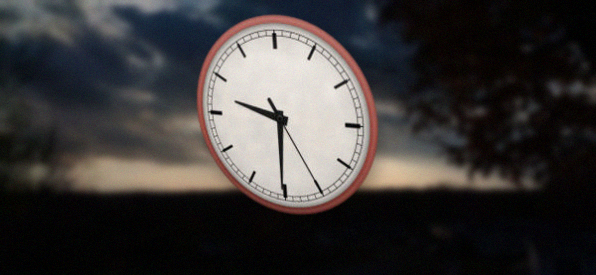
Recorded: 9:30:25
